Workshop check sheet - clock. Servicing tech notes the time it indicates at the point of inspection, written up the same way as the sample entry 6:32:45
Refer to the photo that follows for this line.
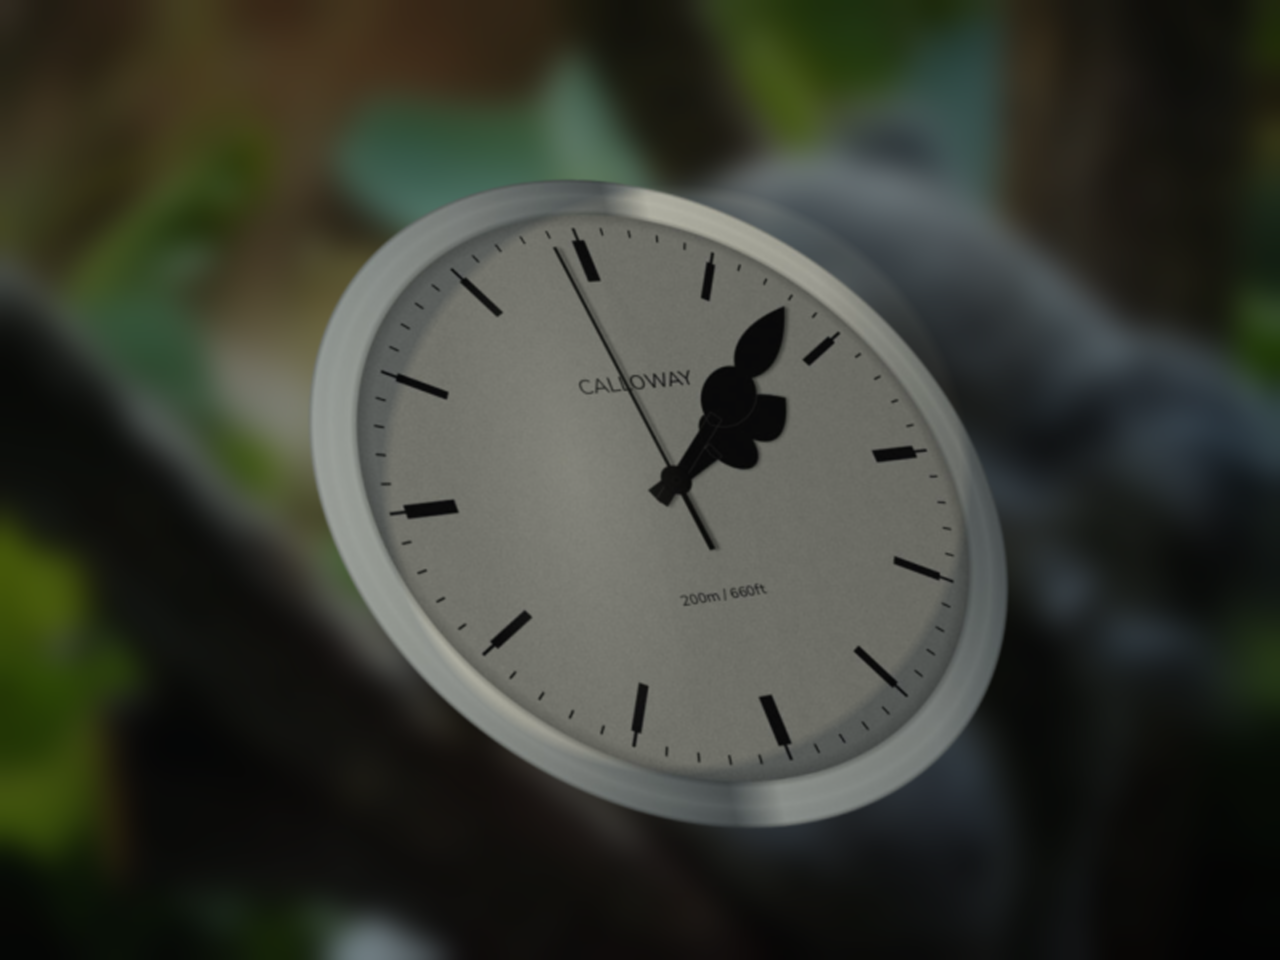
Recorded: 2:07:59
